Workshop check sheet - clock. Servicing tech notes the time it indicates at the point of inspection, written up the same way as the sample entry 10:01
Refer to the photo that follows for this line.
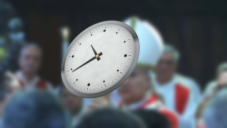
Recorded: 10:39
